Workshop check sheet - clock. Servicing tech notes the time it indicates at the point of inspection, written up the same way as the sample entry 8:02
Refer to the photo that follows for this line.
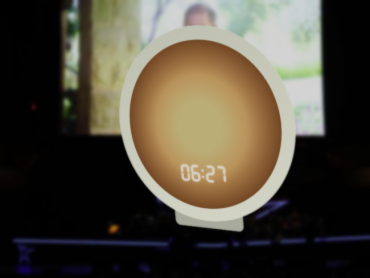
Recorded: 6:27
